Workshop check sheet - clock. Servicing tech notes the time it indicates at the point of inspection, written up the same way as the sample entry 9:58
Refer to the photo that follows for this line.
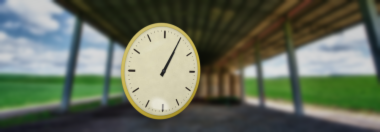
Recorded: 1:05
